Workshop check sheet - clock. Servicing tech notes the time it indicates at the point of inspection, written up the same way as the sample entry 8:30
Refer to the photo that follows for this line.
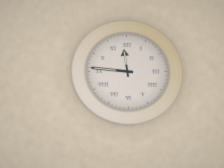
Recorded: 11:46
